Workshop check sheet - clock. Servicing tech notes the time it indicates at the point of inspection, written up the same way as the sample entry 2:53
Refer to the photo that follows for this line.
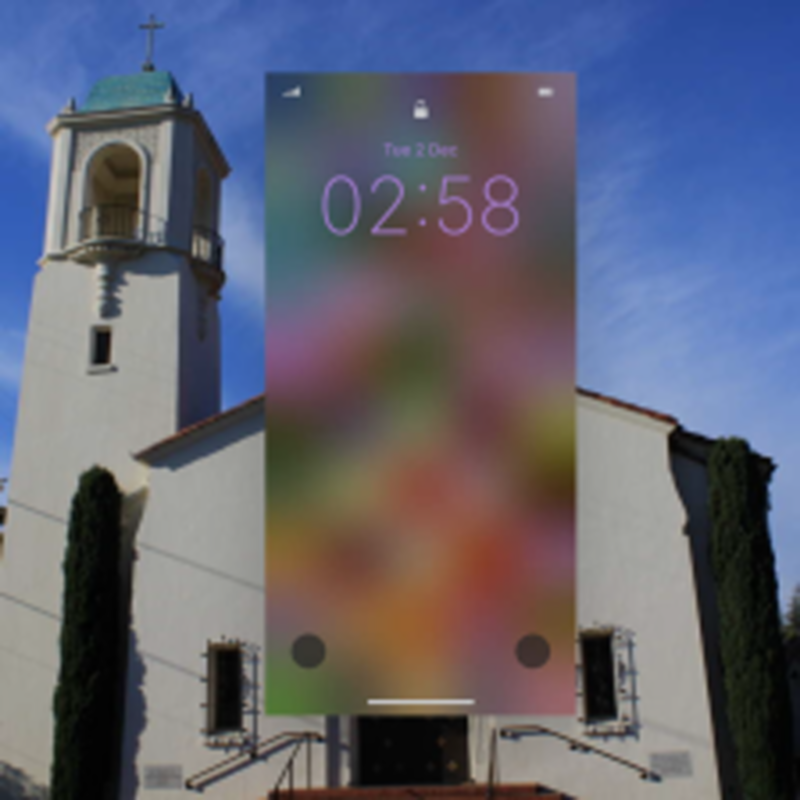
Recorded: 2:58
